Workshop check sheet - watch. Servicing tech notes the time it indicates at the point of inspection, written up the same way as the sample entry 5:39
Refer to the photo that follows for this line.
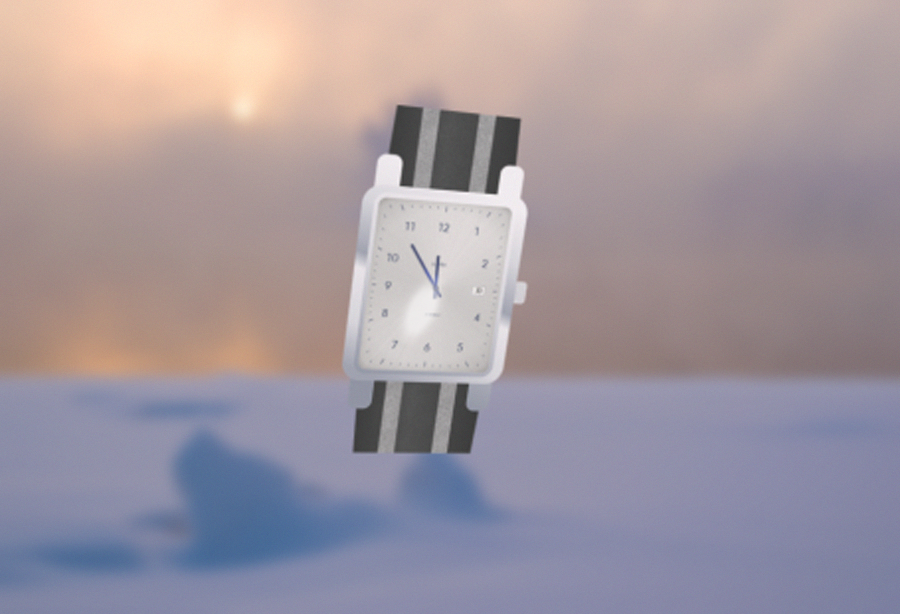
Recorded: 11:54
